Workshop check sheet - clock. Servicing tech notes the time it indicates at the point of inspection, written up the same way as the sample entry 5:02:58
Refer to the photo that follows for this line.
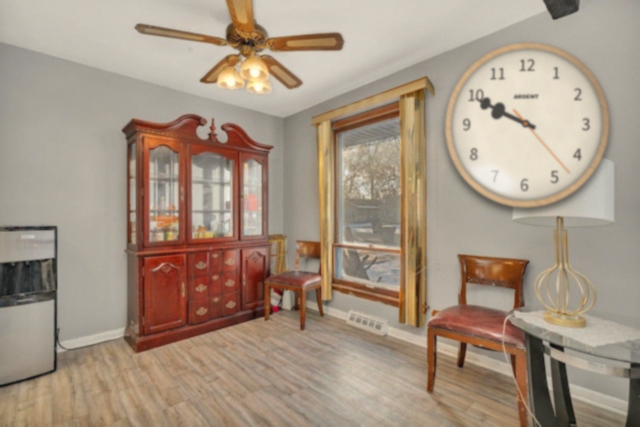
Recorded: 9:49:23
